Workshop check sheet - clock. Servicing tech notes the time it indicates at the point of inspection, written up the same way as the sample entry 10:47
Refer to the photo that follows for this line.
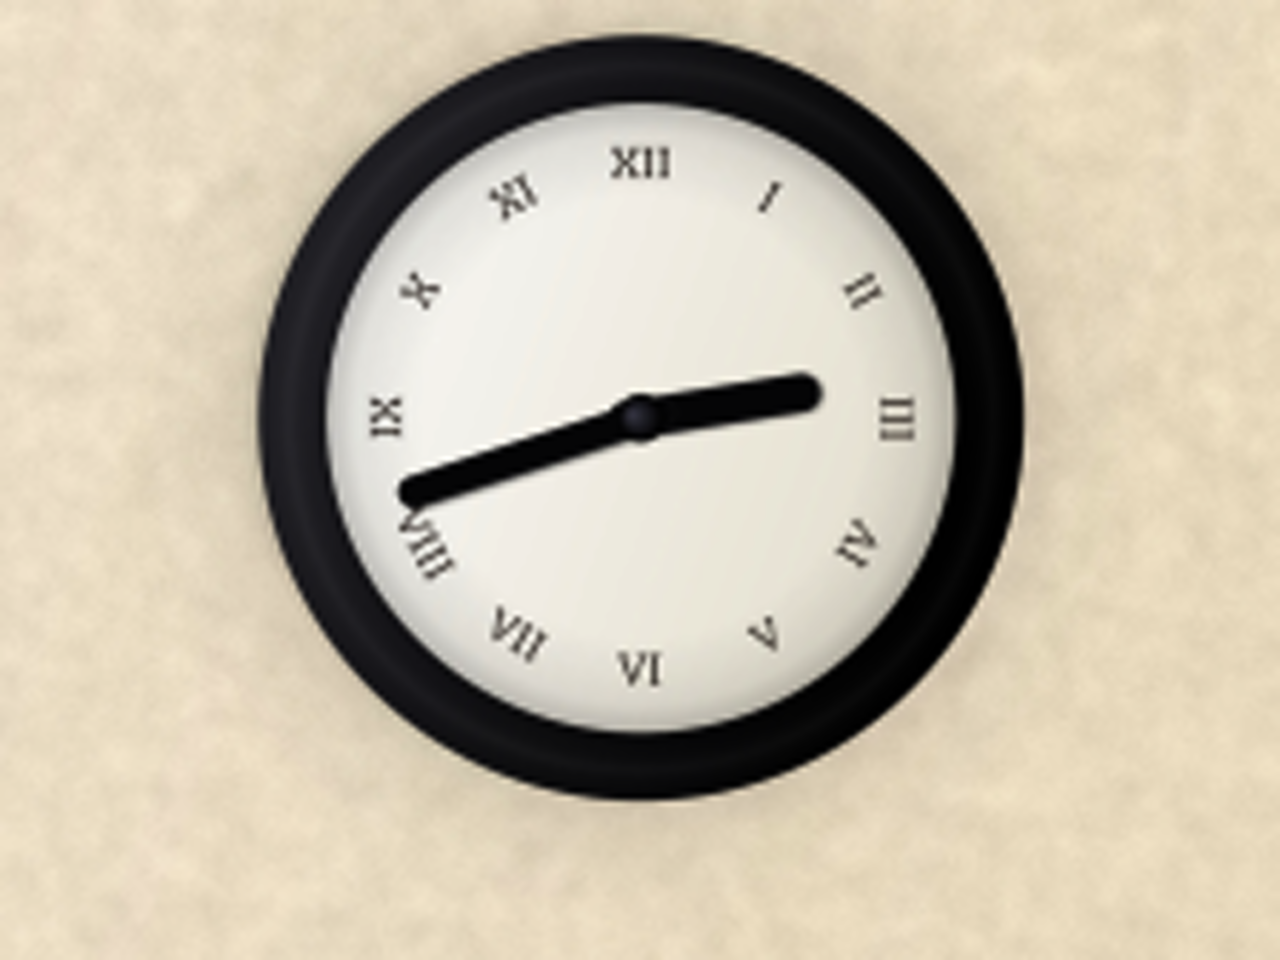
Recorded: 2:42
